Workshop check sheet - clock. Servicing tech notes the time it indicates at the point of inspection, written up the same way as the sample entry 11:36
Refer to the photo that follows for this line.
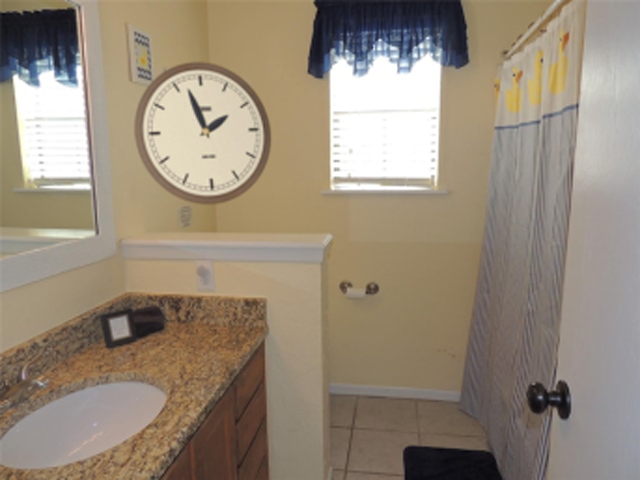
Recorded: 1:57
